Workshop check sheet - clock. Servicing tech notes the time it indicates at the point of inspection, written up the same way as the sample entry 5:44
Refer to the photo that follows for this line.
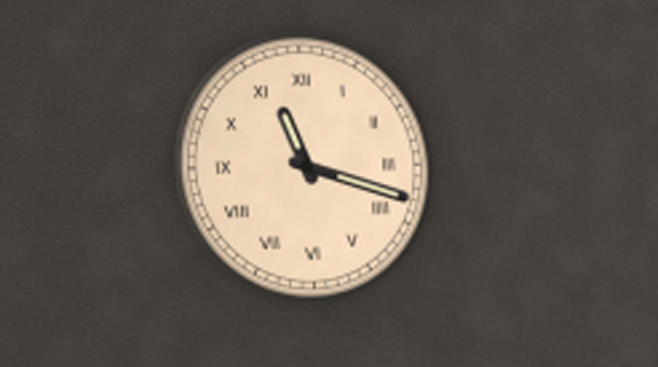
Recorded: 11:18
